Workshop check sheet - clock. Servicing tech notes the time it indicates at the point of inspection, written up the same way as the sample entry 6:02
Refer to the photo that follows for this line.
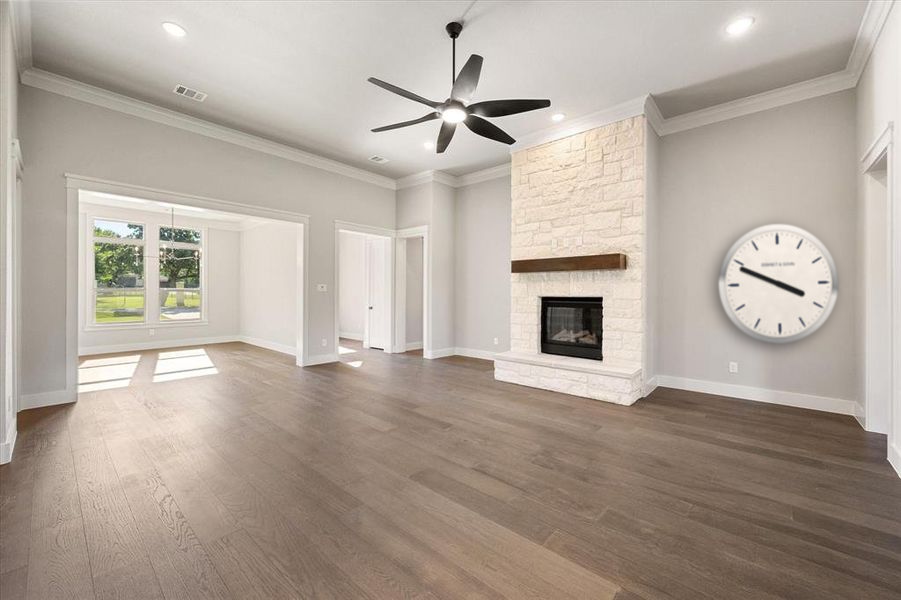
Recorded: 3:49
